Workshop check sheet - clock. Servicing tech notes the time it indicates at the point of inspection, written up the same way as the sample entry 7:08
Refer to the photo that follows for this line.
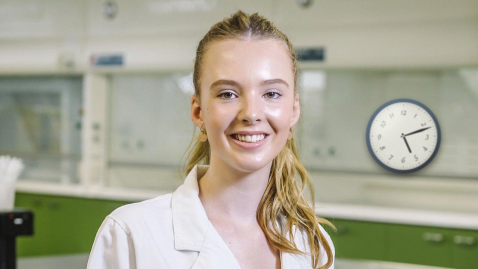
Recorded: 5:12
